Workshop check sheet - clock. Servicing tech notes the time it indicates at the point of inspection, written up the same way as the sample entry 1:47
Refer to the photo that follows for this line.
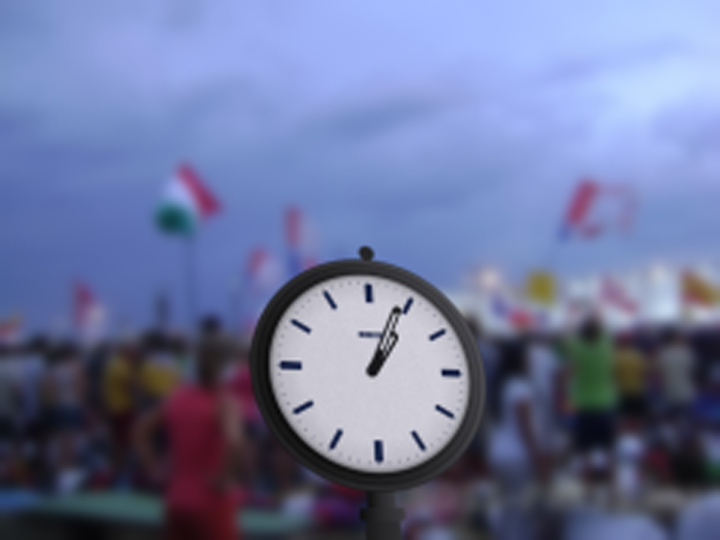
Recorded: 1:04
